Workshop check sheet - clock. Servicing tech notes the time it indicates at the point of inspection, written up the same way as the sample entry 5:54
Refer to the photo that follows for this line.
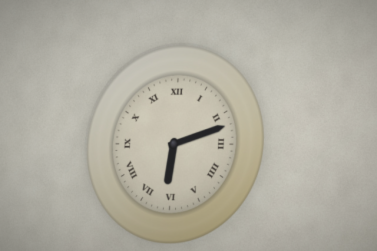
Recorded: 6:12
